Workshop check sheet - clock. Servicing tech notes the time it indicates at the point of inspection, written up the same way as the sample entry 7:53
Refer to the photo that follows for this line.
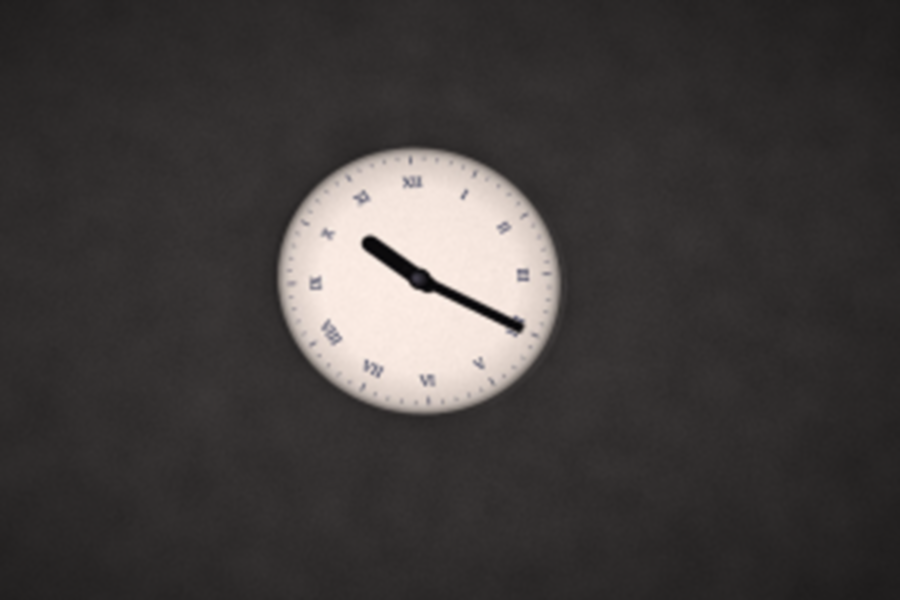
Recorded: 10:20
